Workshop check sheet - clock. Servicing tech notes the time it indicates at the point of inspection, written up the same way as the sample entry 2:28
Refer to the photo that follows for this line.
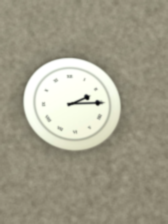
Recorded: 2:15
